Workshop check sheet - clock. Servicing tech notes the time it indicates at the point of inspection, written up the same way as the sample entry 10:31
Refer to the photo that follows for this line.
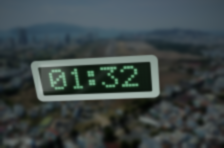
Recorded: 1:32
